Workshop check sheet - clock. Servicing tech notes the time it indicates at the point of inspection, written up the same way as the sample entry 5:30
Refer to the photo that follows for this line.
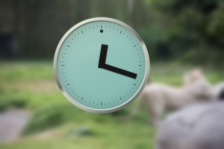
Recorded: 12:18
